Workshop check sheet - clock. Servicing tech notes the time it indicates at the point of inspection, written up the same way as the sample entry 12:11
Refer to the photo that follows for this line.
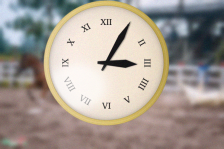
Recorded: 3:05
